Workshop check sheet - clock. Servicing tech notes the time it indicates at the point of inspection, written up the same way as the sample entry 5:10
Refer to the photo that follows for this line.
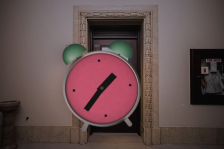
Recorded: 1:37
